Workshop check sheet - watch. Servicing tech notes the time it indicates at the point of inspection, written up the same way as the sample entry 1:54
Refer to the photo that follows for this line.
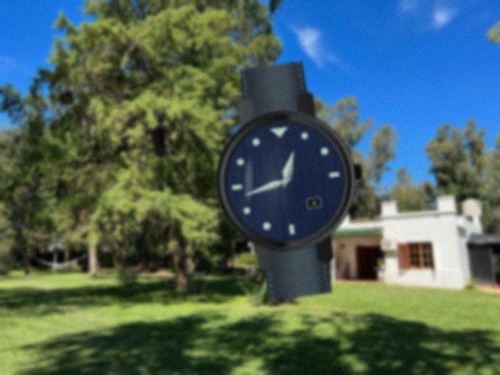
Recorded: 12:43
